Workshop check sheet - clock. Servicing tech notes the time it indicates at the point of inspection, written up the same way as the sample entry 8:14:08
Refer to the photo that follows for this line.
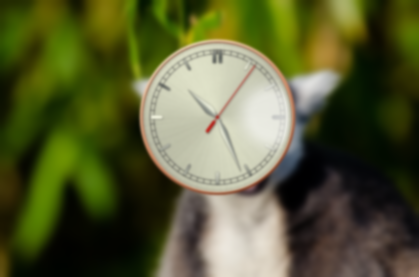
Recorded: 10:26:06
